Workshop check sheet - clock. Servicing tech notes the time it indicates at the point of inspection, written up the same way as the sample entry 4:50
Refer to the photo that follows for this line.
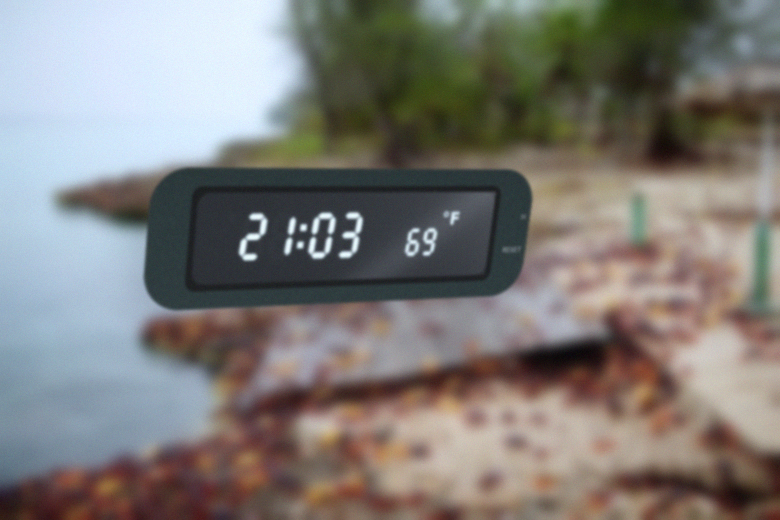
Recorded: 21:03
